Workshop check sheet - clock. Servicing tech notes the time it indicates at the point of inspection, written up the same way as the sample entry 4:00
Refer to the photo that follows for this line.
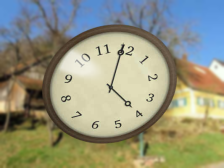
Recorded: 3:59
